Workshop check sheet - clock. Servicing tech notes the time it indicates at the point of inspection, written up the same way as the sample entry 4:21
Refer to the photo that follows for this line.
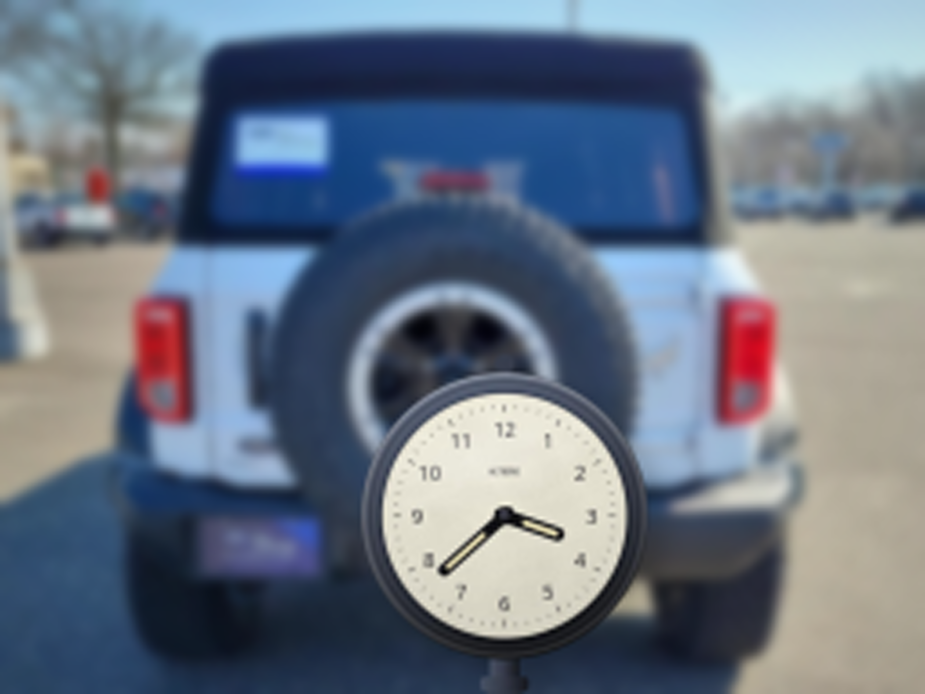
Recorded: 3:38
